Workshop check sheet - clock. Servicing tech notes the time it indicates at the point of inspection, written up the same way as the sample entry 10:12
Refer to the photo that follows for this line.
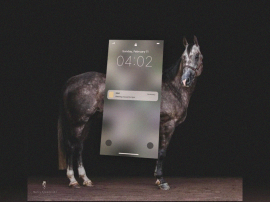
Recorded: 4:02
